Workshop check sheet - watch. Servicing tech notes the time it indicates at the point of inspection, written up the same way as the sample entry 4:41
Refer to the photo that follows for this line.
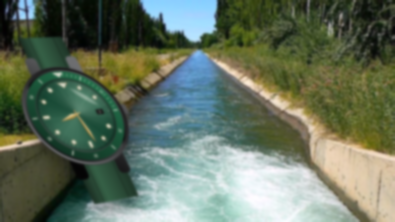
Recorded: 8:28
